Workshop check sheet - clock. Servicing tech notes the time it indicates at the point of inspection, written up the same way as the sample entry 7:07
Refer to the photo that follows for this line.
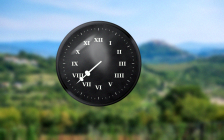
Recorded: 7:38
